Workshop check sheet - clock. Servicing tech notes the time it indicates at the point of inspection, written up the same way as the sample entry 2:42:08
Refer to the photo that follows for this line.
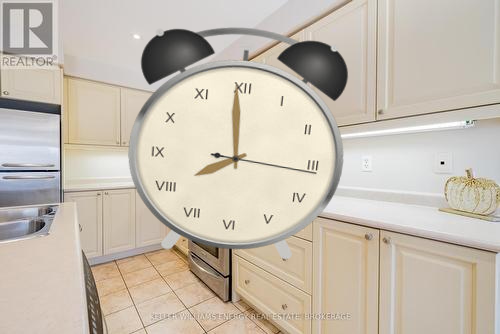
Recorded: 7:59:16
